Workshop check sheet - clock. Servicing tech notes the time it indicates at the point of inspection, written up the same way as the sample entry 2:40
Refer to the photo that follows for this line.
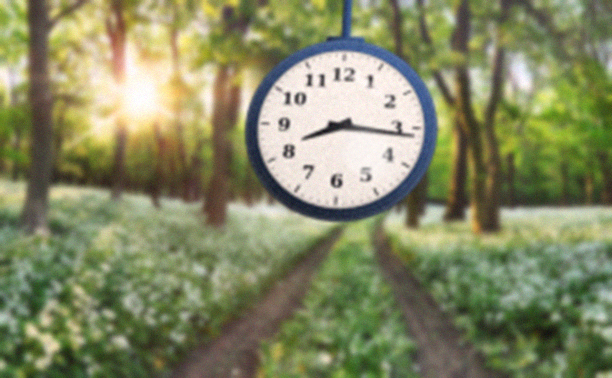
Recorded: 8:16
